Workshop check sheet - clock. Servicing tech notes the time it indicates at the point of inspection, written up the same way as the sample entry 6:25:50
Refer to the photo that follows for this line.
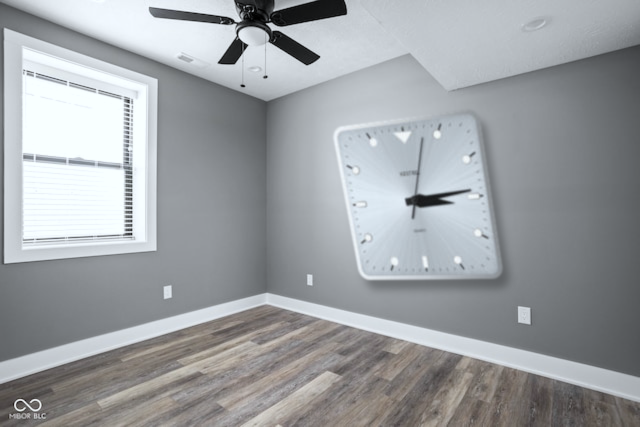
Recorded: 3:14:03
